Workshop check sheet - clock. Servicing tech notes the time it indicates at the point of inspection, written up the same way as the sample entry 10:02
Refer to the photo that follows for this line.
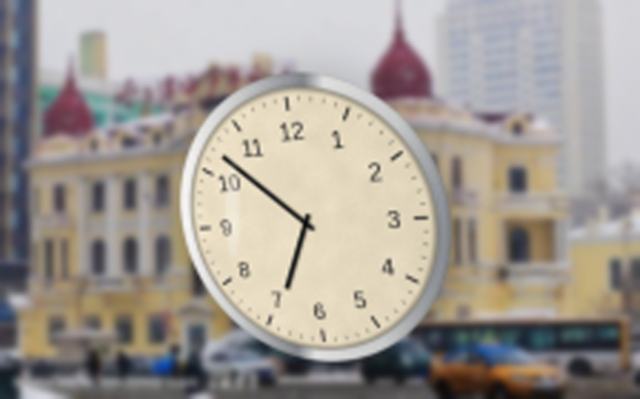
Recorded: 6:52
